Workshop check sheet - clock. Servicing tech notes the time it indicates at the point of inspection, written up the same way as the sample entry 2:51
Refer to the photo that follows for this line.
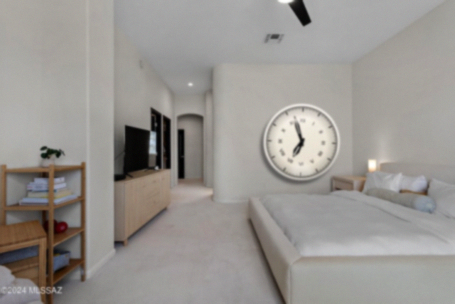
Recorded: 6:57
